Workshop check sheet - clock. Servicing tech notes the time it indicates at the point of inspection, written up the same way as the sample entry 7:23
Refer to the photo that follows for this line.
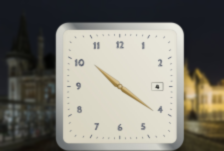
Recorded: 10:21
